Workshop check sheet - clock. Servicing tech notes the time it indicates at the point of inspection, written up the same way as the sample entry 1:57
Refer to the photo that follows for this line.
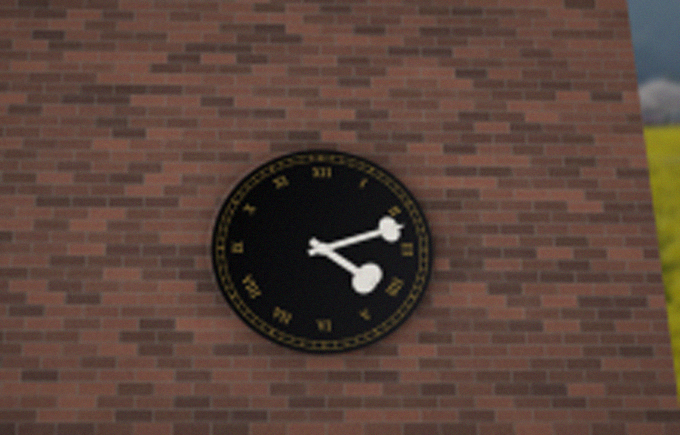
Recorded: 4:12
